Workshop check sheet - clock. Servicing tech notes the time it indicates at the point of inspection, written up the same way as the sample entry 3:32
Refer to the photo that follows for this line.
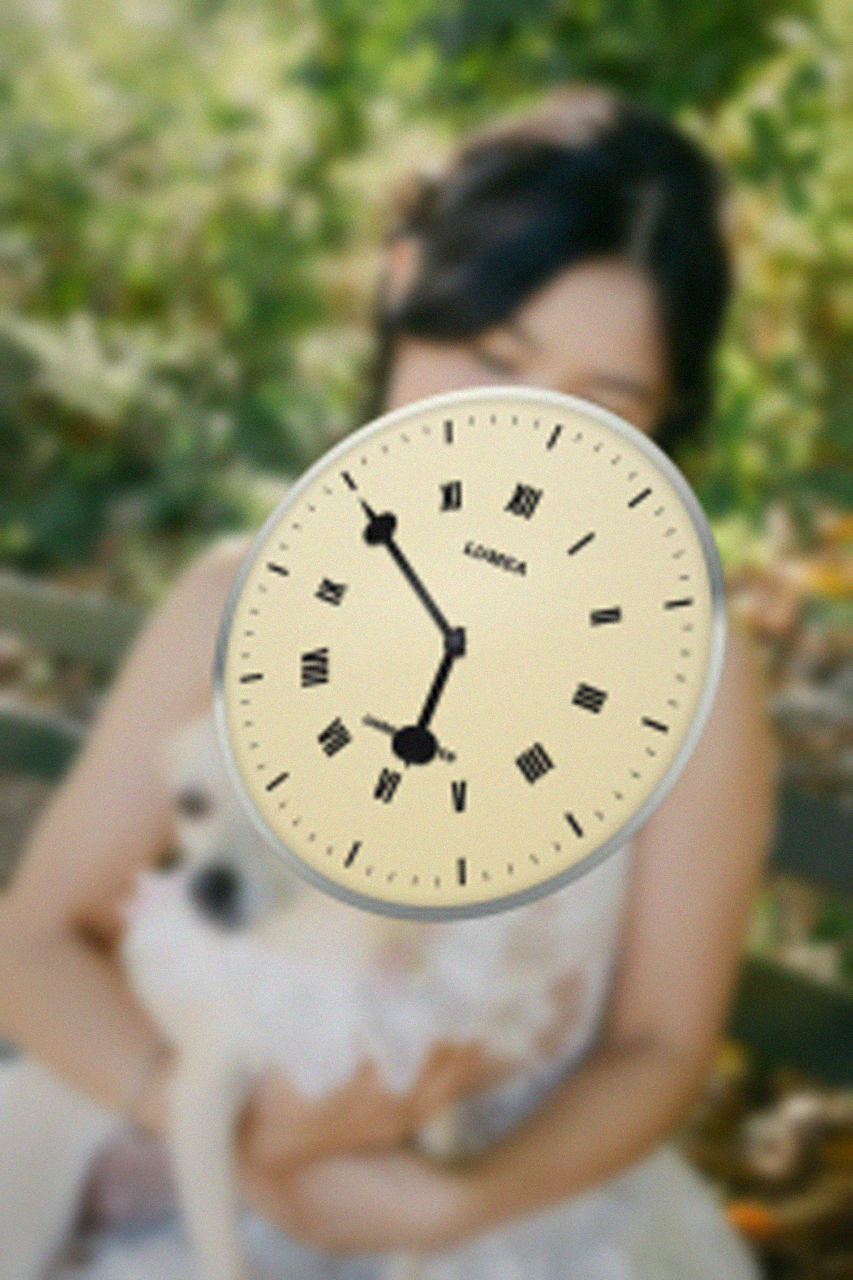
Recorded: 5:50
